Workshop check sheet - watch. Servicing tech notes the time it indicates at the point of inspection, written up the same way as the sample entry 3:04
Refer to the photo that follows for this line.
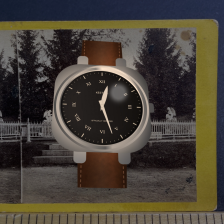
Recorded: 12:27
